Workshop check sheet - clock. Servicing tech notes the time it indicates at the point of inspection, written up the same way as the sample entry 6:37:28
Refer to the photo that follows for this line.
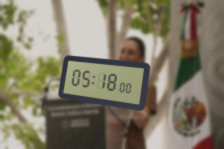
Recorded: 5:18:00
